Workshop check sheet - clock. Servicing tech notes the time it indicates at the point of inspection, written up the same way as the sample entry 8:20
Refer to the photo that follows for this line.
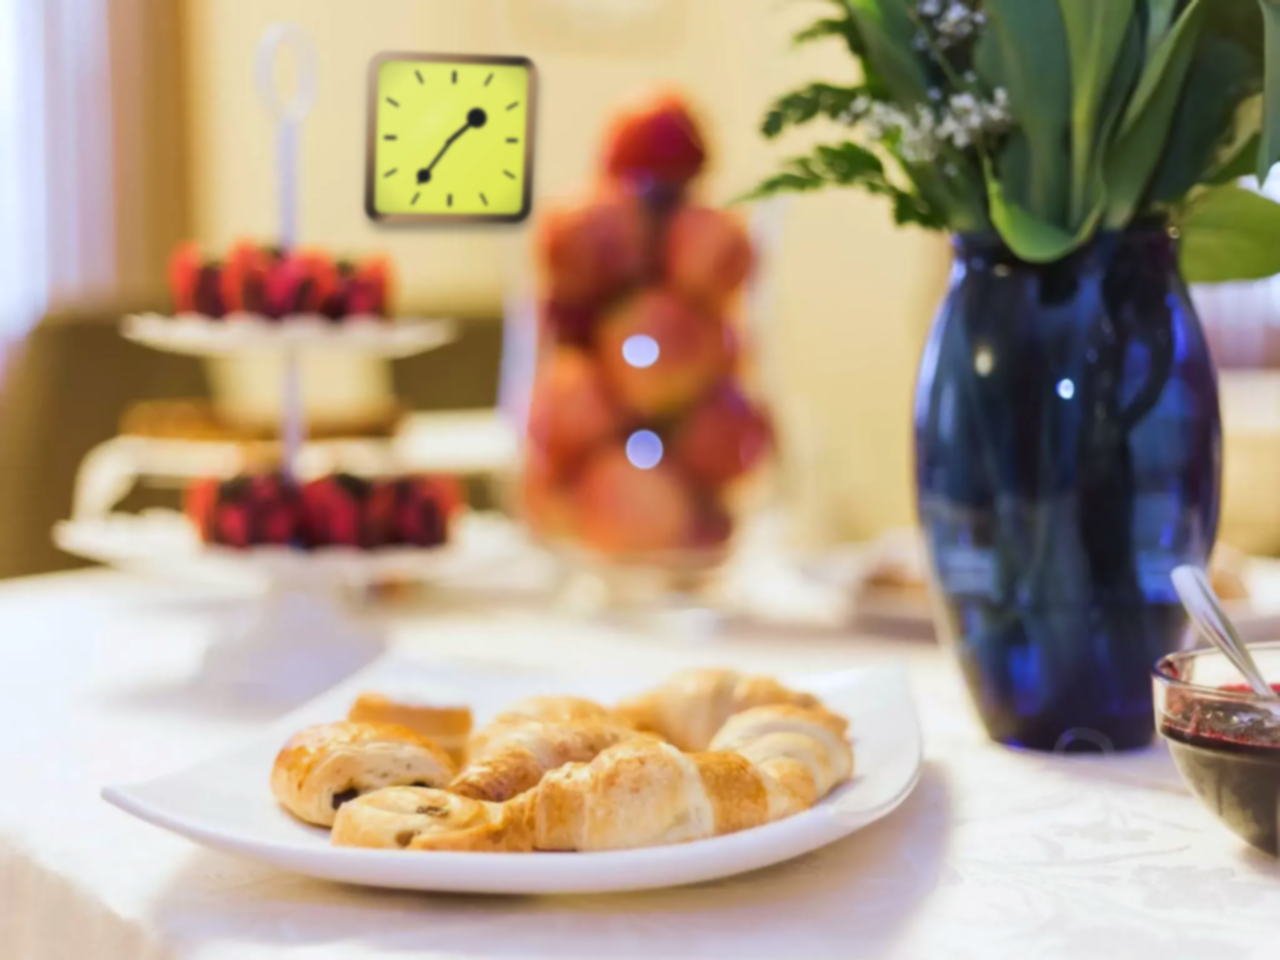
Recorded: 1:36
